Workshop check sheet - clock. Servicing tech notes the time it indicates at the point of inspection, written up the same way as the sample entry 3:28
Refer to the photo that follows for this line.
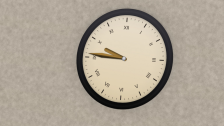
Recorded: 9:46
